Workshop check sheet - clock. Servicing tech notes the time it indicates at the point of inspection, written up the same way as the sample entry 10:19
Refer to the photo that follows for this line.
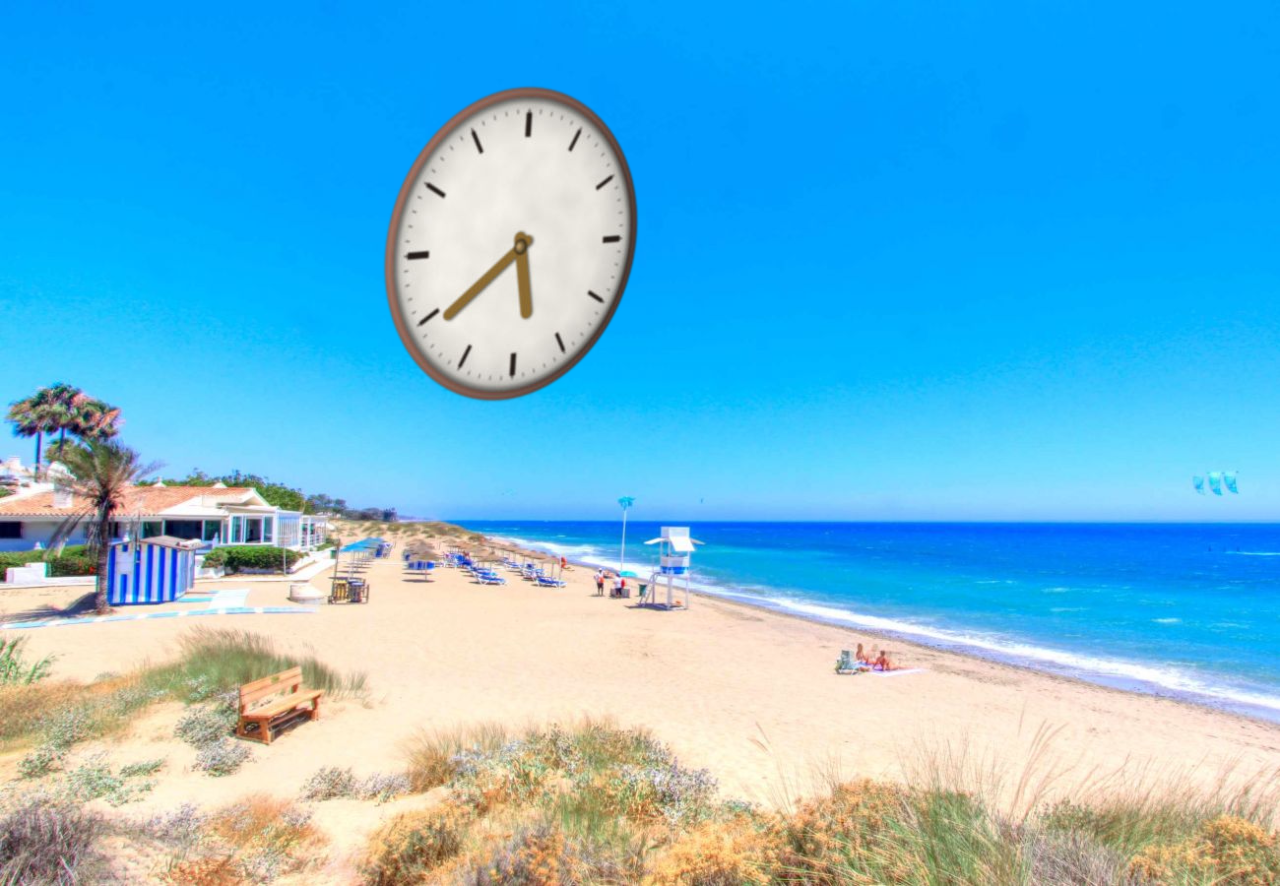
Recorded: 5:39
